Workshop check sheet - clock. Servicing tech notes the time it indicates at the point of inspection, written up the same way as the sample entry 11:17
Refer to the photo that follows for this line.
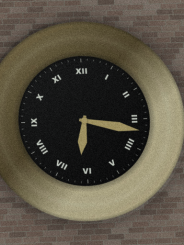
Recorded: 6:17
